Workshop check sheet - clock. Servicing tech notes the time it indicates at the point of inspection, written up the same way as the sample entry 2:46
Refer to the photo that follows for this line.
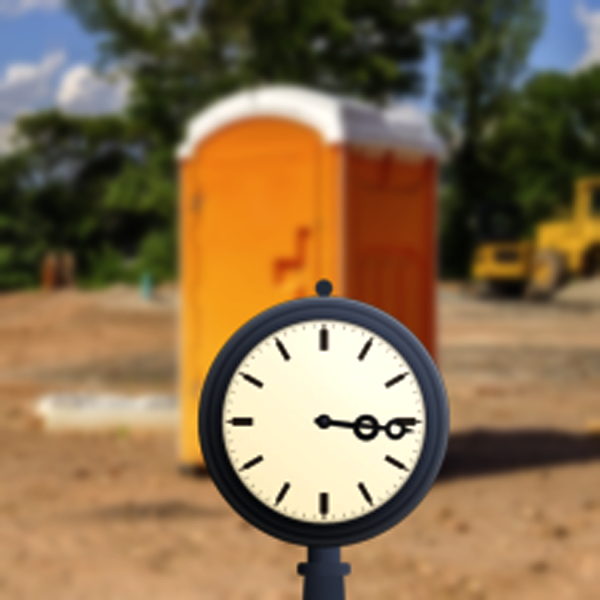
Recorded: 3:16
